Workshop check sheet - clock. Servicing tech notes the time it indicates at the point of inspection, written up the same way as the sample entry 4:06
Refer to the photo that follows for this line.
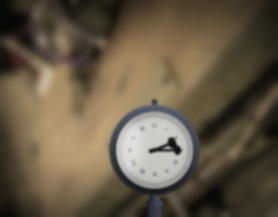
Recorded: 2:15
